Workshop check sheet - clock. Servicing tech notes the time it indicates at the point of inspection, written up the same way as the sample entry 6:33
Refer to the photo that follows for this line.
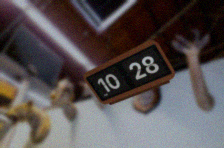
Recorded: 10:28
